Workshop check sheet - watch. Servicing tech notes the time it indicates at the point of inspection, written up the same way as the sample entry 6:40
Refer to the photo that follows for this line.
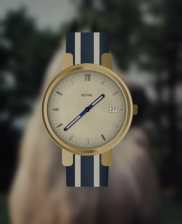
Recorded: 1:38
